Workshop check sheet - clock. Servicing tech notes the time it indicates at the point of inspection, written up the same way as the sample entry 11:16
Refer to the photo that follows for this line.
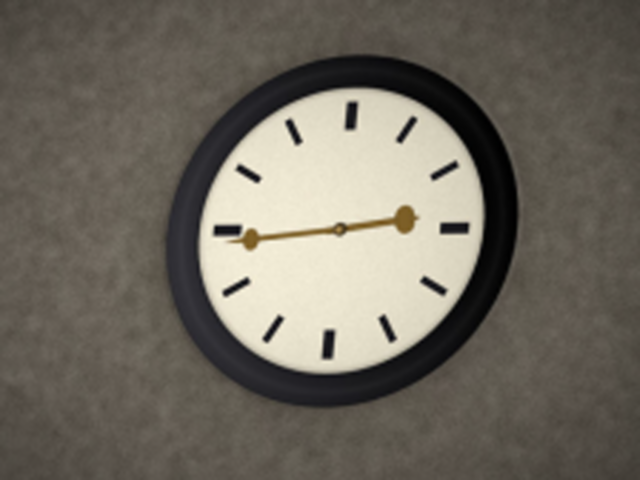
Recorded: 2:44
